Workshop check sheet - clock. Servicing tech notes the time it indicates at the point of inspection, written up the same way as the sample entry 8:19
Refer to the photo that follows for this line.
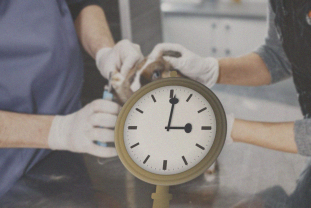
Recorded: 3:01
